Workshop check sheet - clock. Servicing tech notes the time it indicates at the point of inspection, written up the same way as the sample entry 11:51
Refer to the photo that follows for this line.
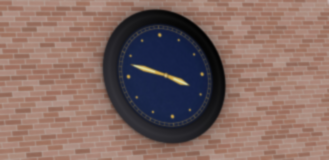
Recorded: 3:48
